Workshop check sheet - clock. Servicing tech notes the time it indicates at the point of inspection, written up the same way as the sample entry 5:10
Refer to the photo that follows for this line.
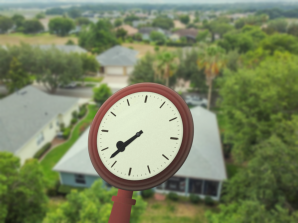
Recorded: 7:37
